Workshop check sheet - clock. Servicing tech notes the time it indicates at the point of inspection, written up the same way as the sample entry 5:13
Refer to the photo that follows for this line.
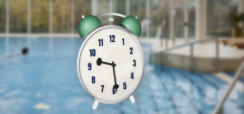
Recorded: 9:29
